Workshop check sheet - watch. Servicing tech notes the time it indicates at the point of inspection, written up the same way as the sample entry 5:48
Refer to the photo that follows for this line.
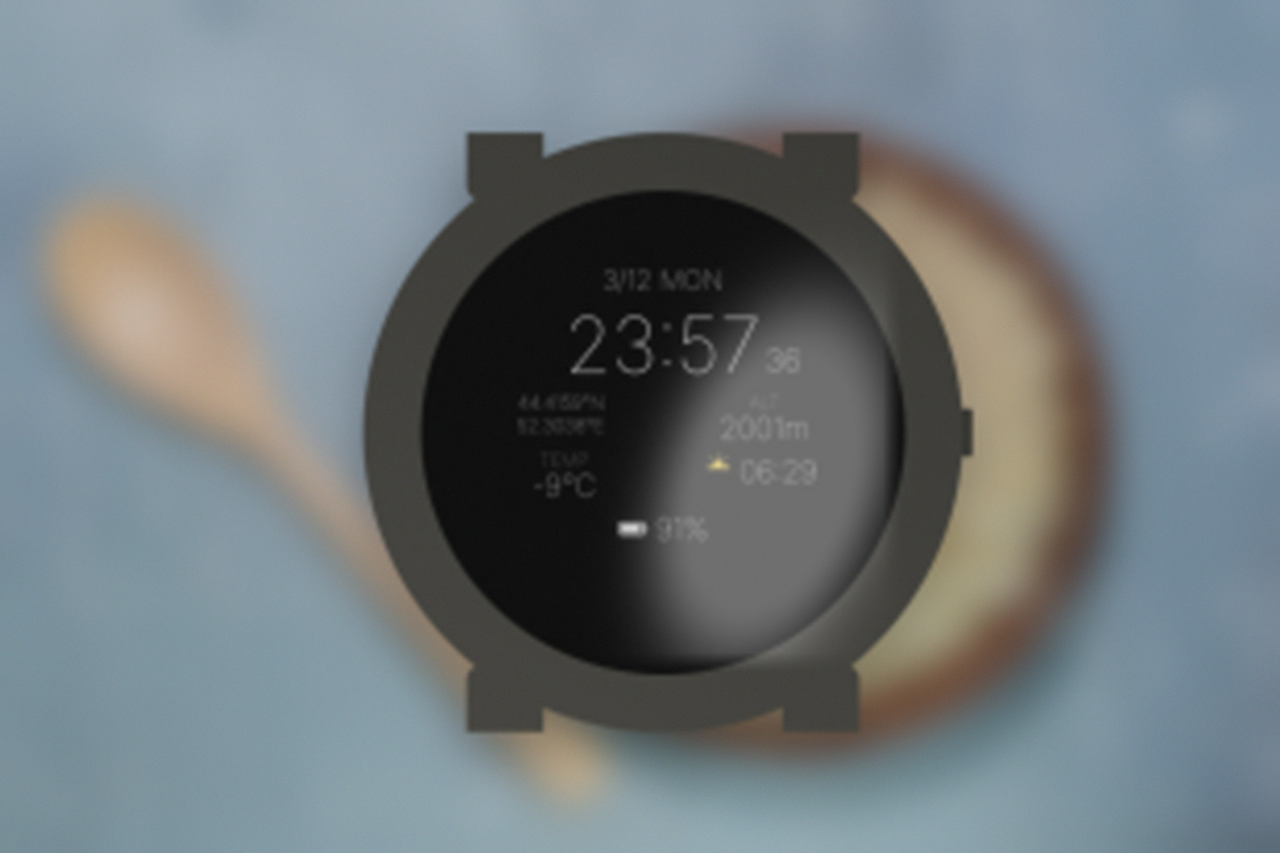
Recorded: 23:57
